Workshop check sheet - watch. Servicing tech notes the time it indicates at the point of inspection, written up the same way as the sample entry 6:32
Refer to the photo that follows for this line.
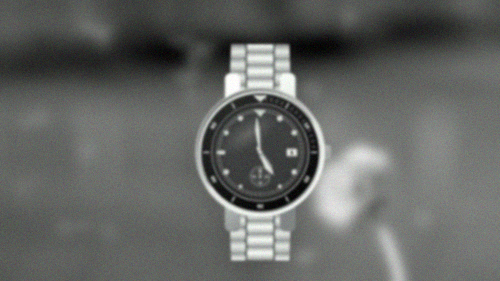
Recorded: 4:59
